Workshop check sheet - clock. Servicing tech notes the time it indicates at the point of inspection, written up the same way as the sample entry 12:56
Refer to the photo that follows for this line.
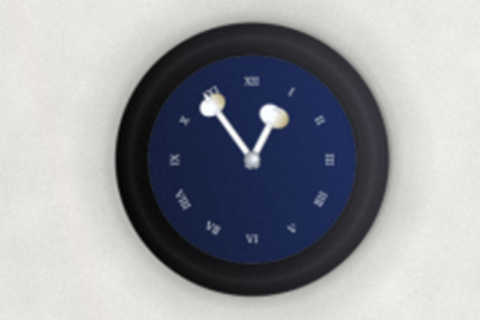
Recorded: 12:54
